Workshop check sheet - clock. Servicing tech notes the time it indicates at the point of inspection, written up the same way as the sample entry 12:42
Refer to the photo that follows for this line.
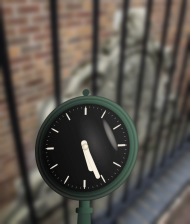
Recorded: 5:26
